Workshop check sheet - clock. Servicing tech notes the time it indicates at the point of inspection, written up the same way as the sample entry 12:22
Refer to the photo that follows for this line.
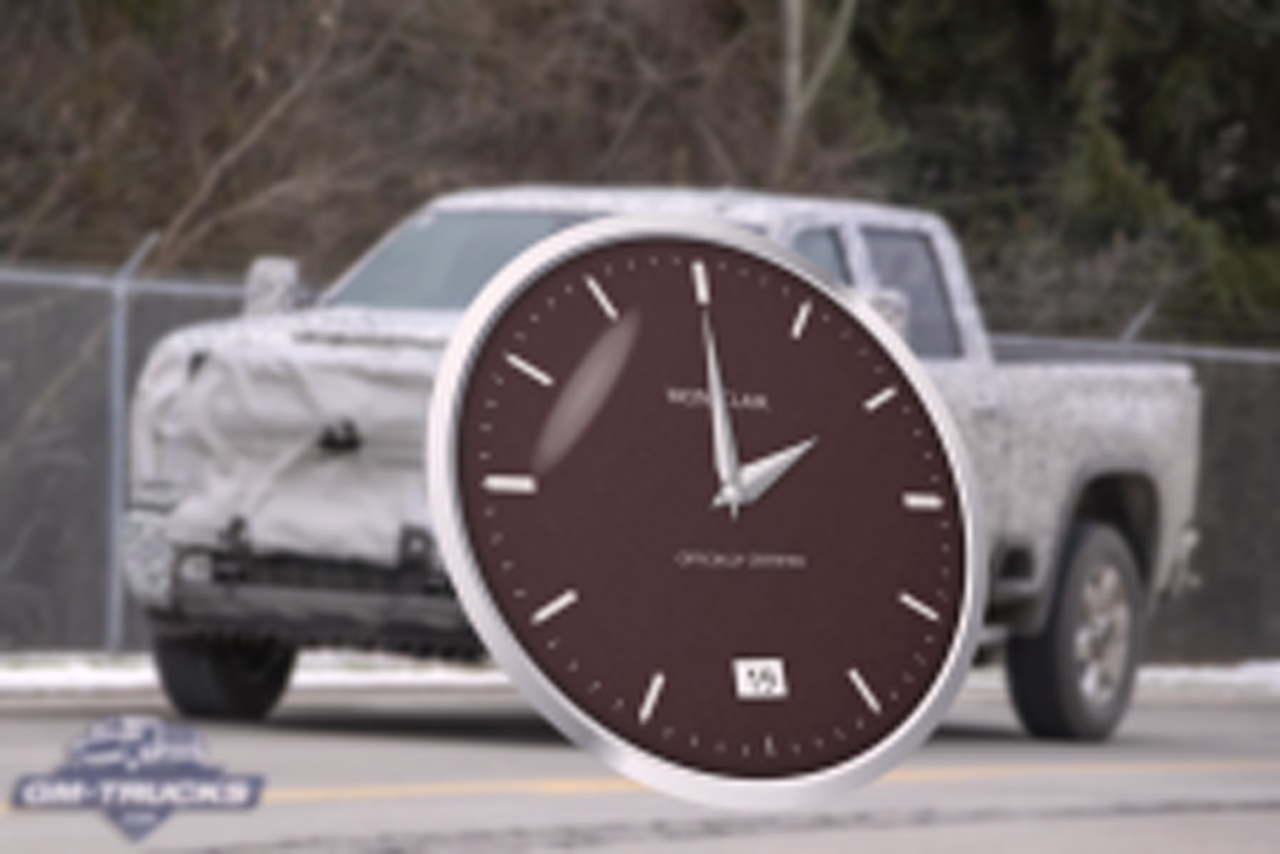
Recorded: 2:00
